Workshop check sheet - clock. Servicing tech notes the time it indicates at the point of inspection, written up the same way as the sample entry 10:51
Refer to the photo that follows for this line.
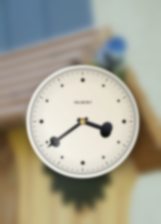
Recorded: 3:39
